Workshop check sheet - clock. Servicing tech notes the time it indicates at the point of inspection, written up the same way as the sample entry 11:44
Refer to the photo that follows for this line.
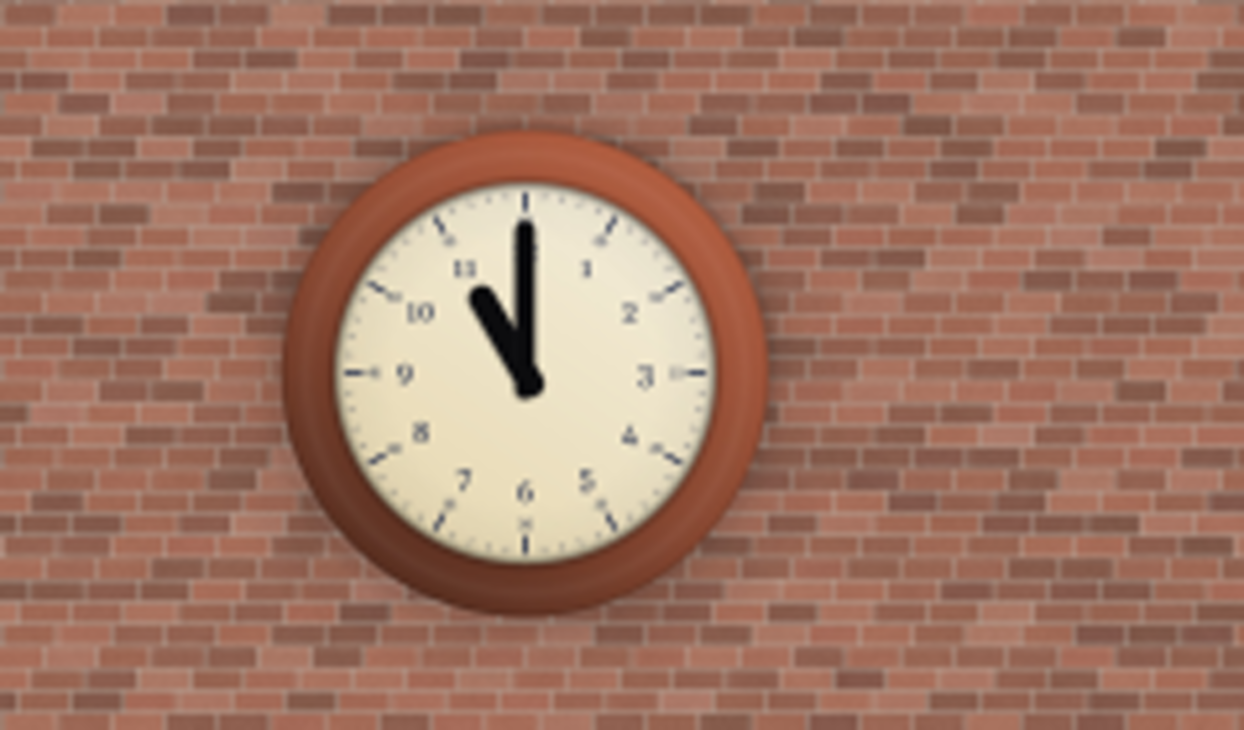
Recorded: 11:00
